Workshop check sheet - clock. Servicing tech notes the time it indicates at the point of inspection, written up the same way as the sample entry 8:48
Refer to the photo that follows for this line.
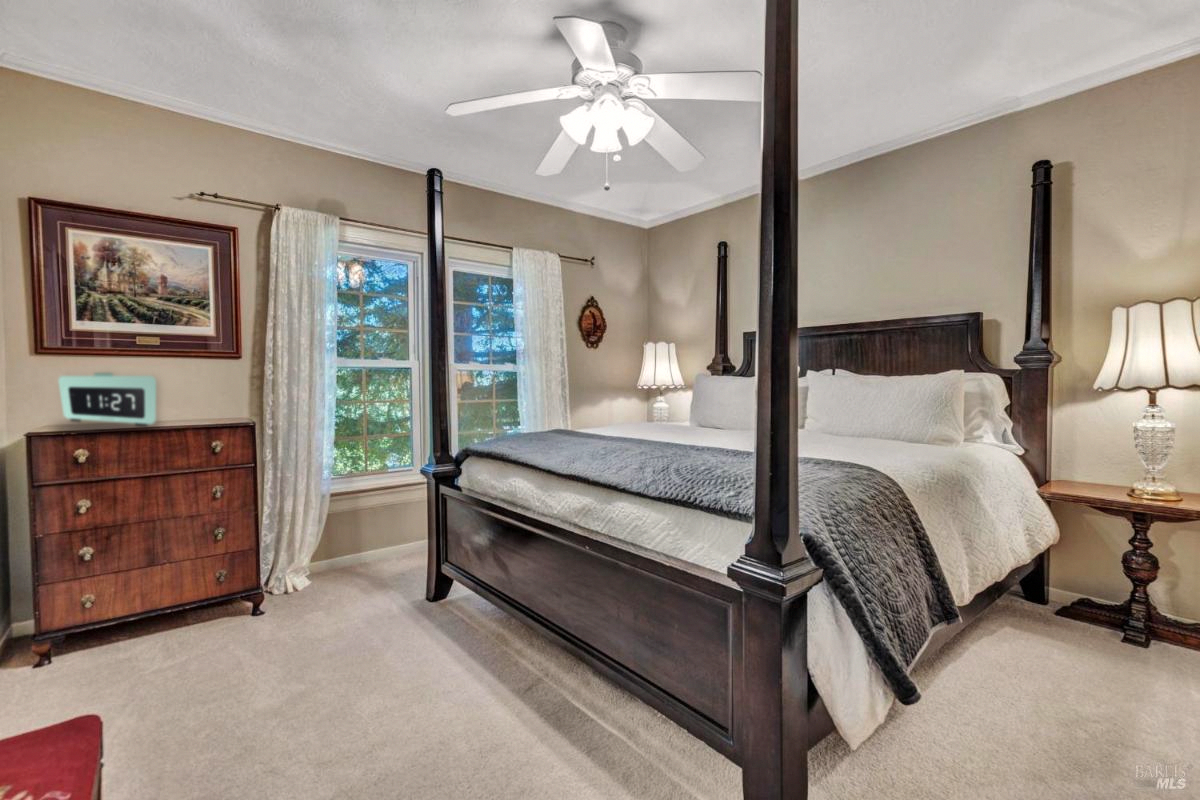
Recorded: 11:27
